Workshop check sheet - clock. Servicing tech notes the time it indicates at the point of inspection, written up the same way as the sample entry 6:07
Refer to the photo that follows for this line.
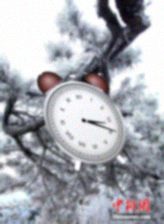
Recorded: 3:19
